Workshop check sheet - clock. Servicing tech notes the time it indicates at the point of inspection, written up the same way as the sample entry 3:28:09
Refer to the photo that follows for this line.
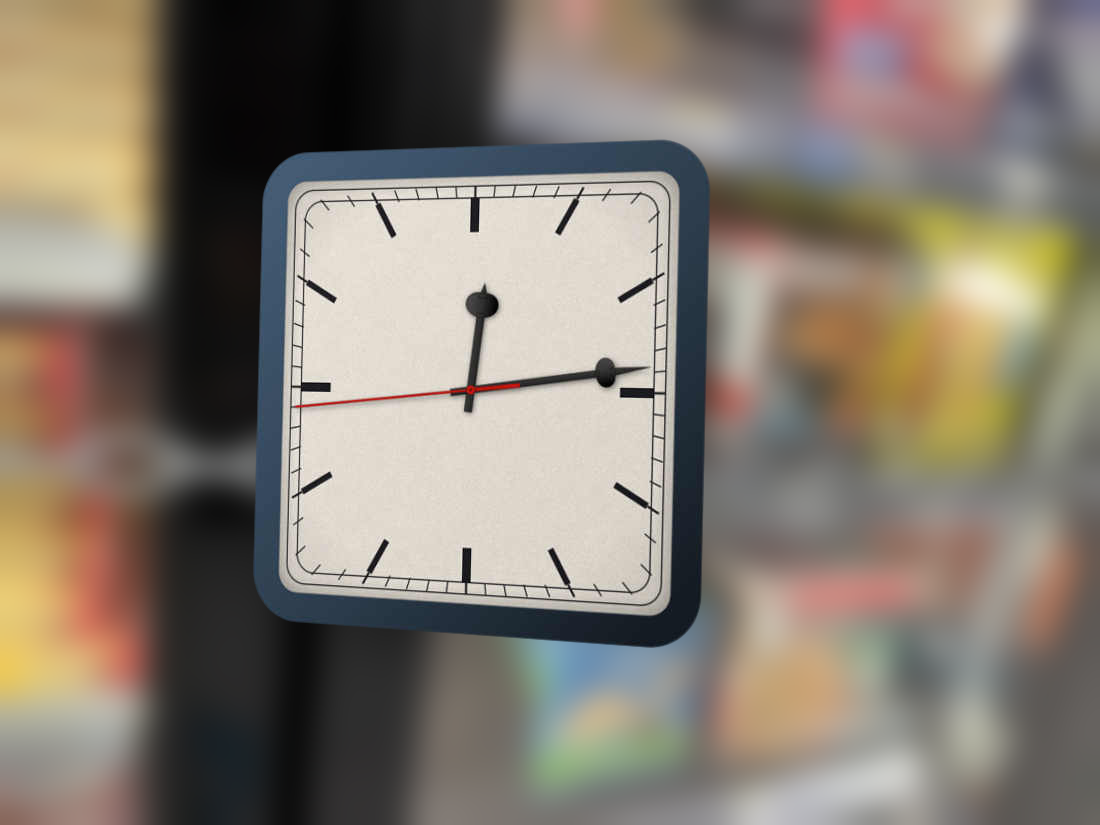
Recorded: 12:13:44
